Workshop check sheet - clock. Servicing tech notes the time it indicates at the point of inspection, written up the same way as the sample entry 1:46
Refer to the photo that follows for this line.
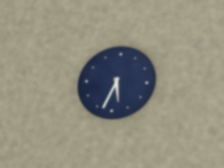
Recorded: 5:33
